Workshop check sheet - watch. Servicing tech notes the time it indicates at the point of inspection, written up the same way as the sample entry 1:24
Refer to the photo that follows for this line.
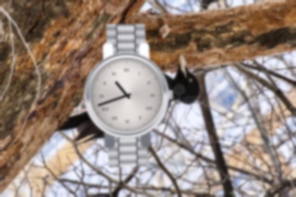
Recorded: 10:42
